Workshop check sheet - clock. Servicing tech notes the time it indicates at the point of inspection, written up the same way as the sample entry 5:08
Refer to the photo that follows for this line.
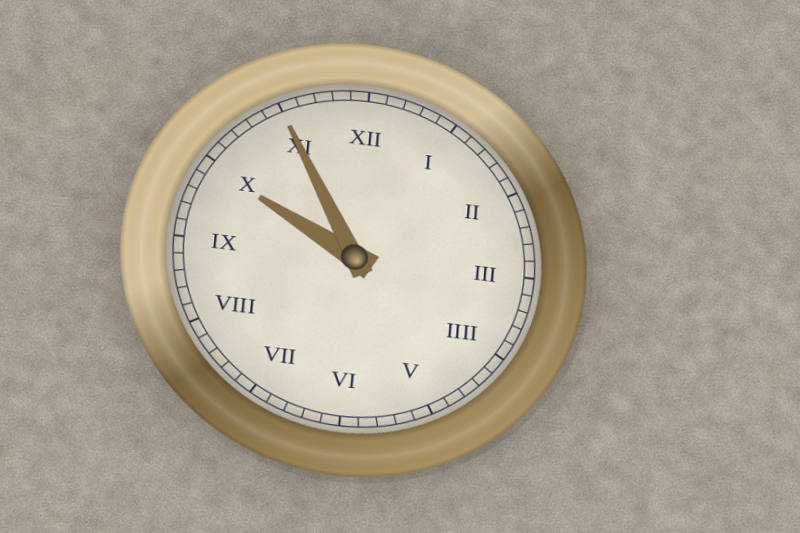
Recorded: 9:55
